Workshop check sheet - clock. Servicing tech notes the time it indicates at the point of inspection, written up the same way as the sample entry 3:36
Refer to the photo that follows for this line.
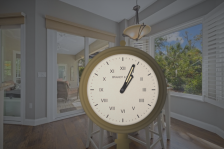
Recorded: 1:04
